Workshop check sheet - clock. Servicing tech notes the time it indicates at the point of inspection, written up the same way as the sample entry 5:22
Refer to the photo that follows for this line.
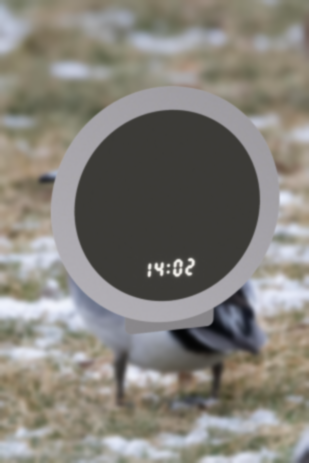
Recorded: 14:02
